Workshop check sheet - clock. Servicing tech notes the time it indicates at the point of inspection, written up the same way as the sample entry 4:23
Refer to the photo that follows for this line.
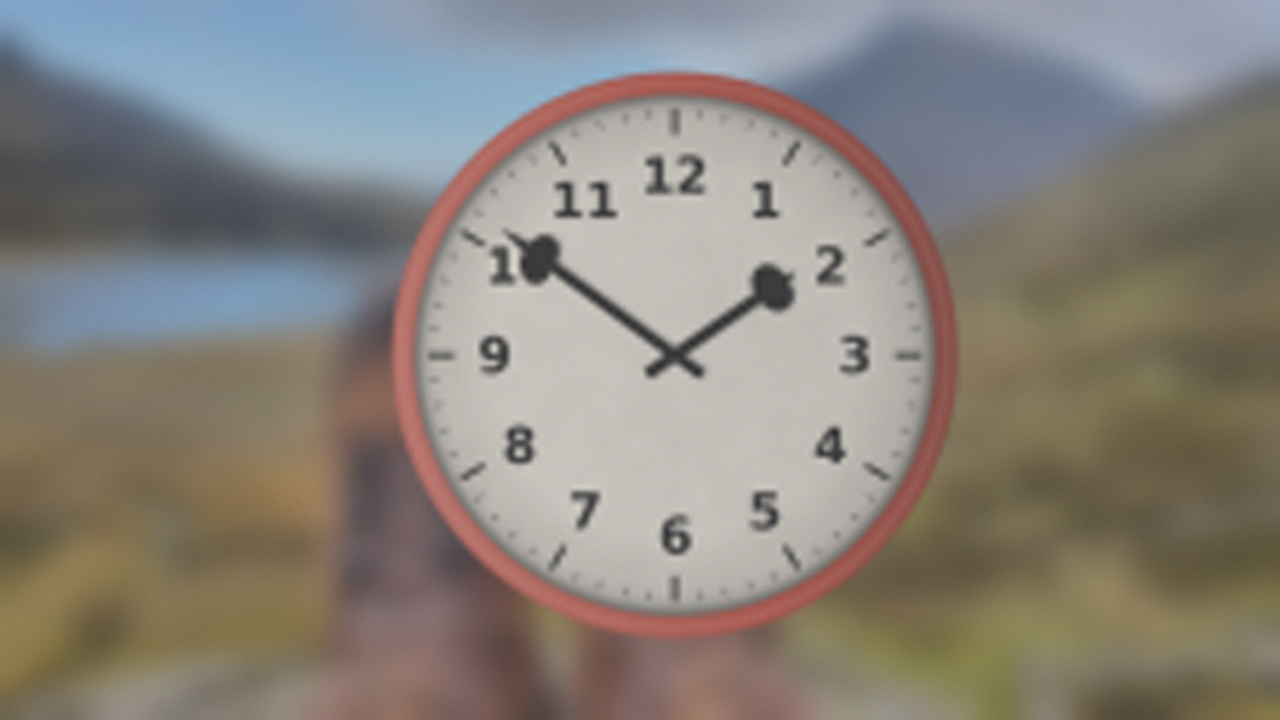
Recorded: 1:51
